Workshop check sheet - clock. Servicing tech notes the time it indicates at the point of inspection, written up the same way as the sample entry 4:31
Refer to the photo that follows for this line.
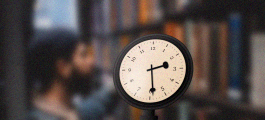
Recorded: 2:29
